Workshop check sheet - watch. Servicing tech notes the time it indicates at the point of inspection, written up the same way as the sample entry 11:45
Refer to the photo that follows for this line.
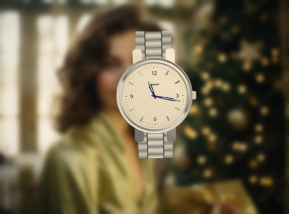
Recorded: 11:17
